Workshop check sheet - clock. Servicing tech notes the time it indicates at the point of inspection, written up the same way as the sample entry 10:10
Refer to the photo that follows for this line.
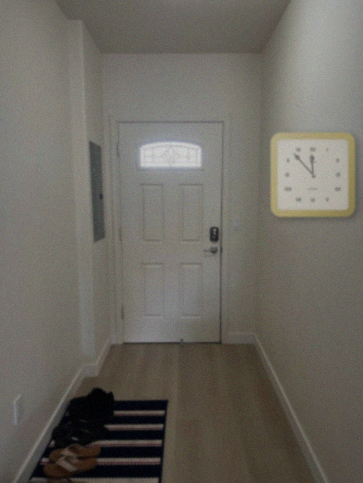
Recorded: 11:53
